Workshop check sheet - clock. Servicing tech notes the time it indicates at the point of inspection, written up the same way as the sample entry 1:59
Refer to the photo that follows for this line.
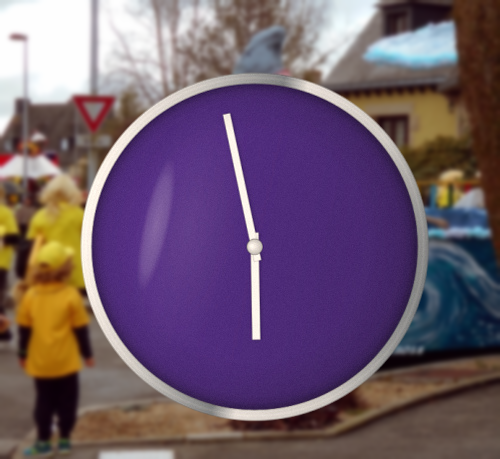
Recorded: 5:58
